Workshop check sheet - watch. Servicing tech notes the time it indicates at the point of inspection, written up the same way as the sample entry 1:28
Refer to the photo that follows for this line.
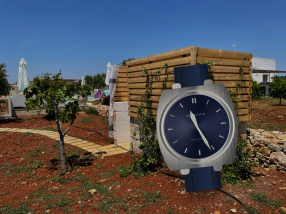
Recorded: 11:26
